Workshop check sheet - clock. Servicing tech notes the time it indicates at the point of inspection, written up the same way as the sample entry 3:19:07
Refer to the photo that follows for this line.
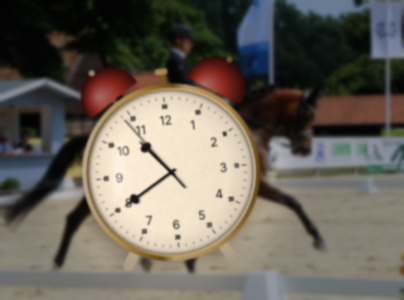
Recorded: 10:39:54
